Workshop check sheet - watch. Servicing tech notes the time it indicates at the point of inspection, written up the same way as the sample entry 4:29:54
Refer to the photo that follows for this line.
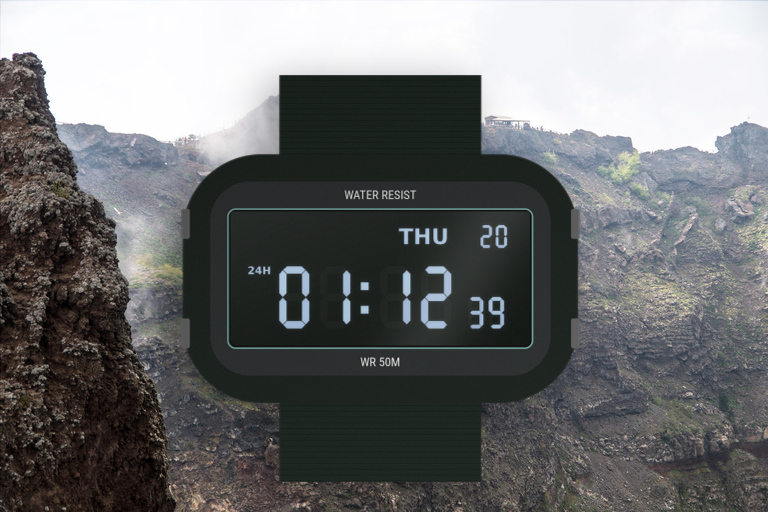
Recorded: 1:12:39
